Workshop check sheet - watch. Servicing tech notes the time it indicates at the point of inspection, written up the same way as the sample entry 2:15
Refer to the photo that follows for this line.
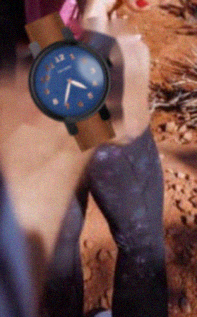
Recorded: 4:36
